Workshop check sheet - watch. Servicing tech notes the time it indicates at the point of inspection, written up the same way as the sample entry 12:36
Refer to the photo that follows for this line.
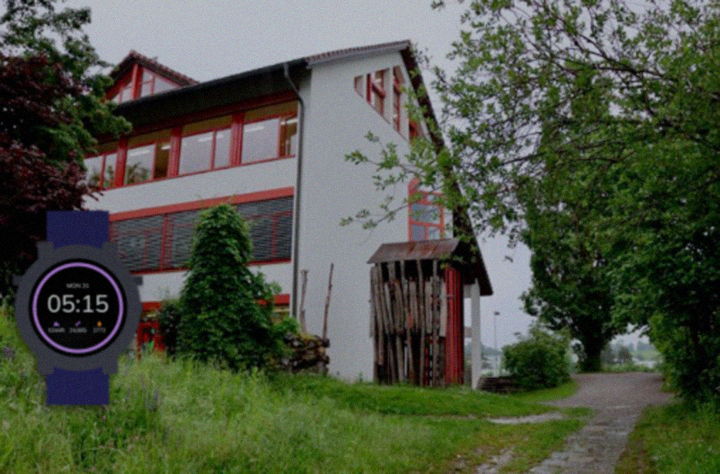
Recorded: 5:15
